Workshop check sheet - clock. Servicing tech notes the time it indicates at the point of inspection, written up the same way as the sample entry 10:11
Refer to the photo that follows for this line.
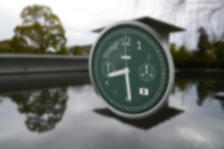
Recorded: 8:29
